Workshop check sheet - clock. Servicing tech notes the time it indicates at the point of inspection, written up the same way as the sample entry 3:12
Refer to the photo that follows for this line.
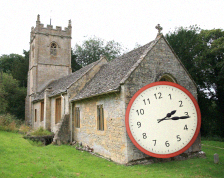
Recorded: 2:16
